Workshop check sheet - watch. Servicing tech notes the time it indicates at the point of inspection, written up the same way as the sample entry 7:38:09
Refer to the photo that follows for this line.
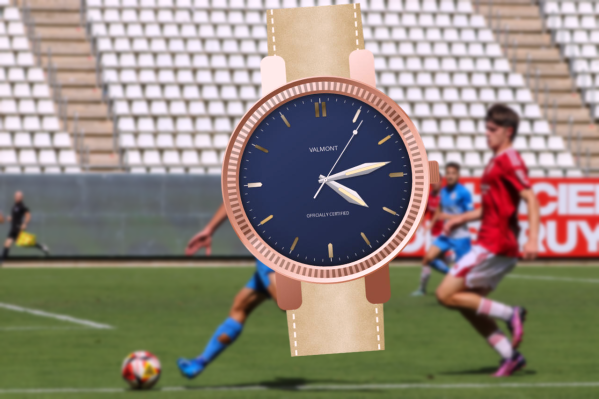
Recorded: 4:13:06
